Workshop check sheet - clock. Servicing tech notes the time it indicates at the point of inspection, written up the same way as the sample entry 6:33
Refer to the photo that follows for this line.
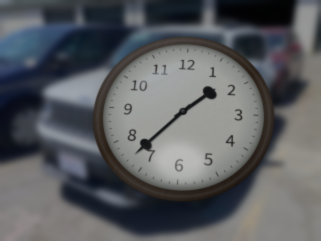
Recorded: 1:37
